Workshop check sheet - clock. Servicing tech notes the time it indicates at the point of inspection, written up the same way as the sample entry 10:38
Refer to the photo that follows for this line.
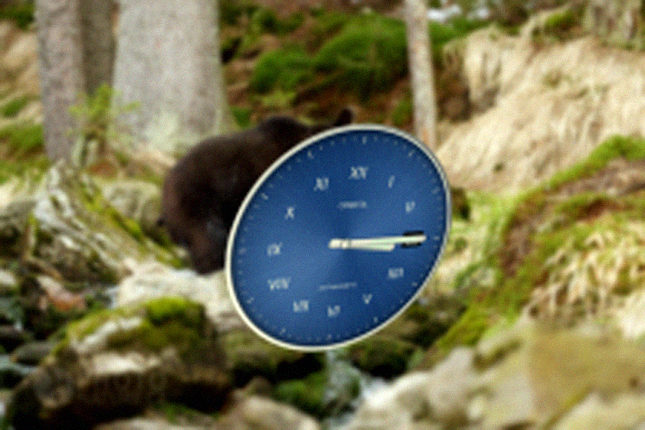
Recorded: 3:15
